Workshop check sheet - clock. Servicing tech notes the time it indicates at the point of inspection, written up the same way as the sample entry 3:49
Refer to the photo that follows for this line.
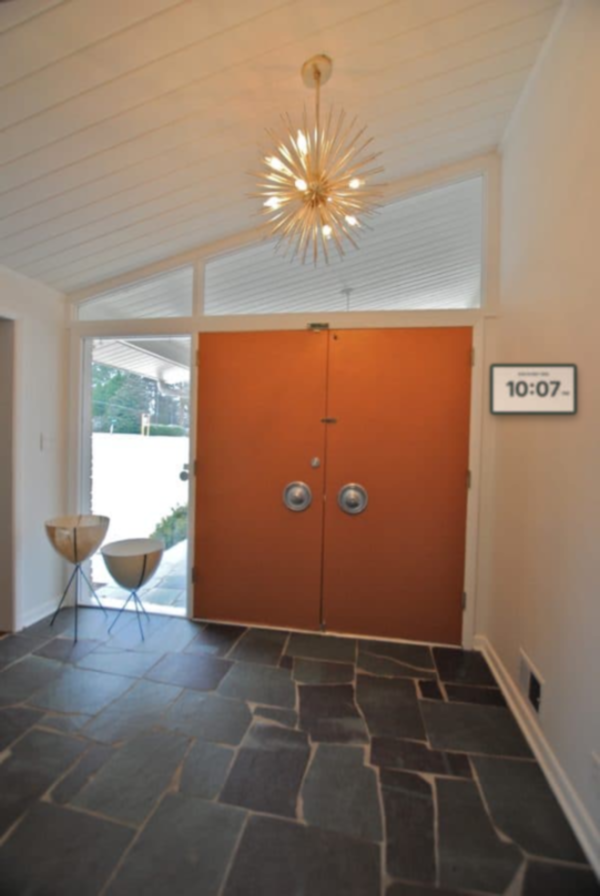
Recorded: 10:07
